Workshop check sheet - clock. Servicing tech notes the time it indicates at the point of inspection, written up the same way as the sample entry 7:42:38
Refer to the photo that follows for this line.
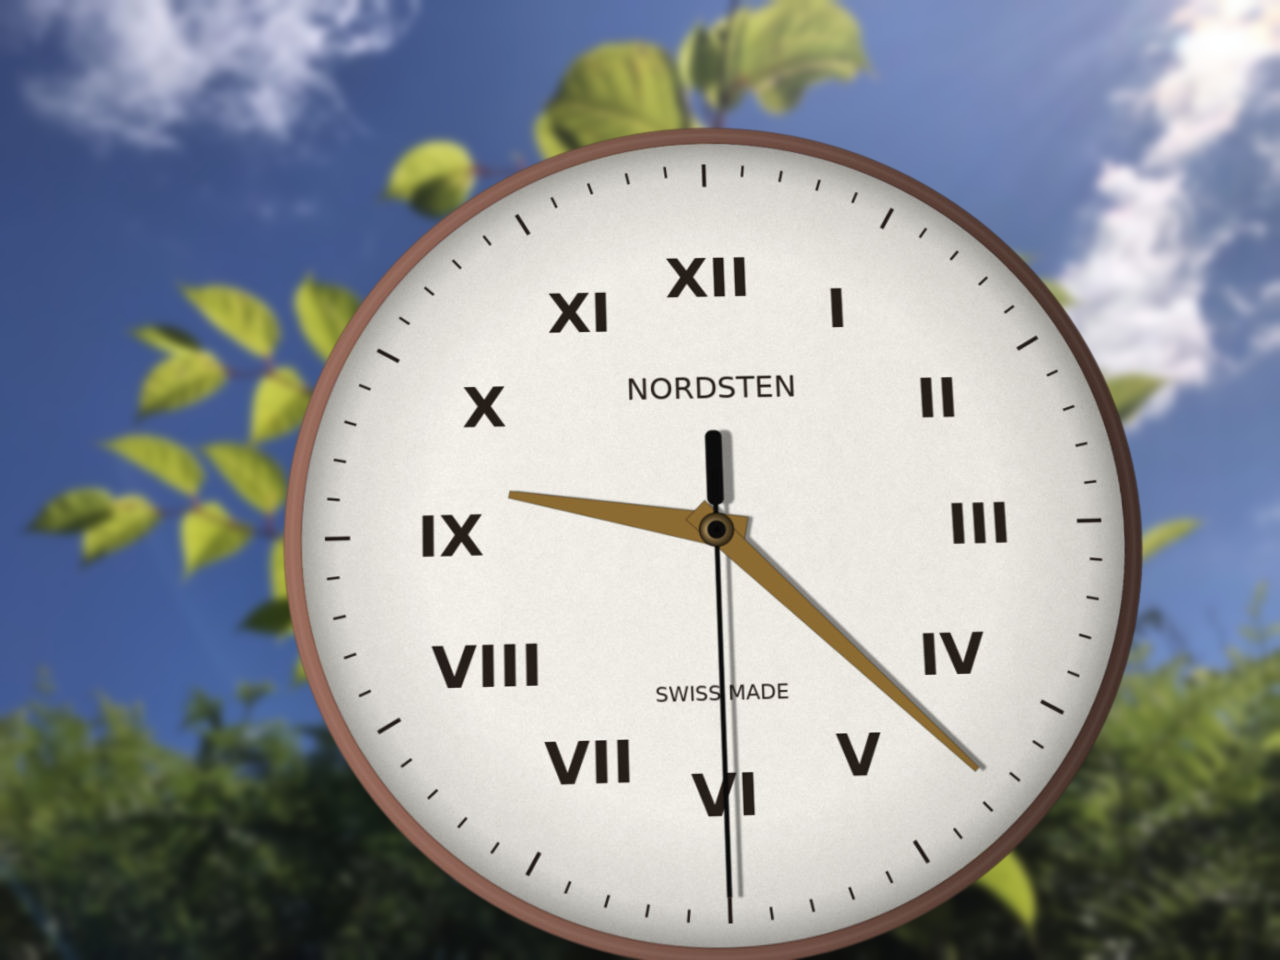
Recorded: 9:22:30
